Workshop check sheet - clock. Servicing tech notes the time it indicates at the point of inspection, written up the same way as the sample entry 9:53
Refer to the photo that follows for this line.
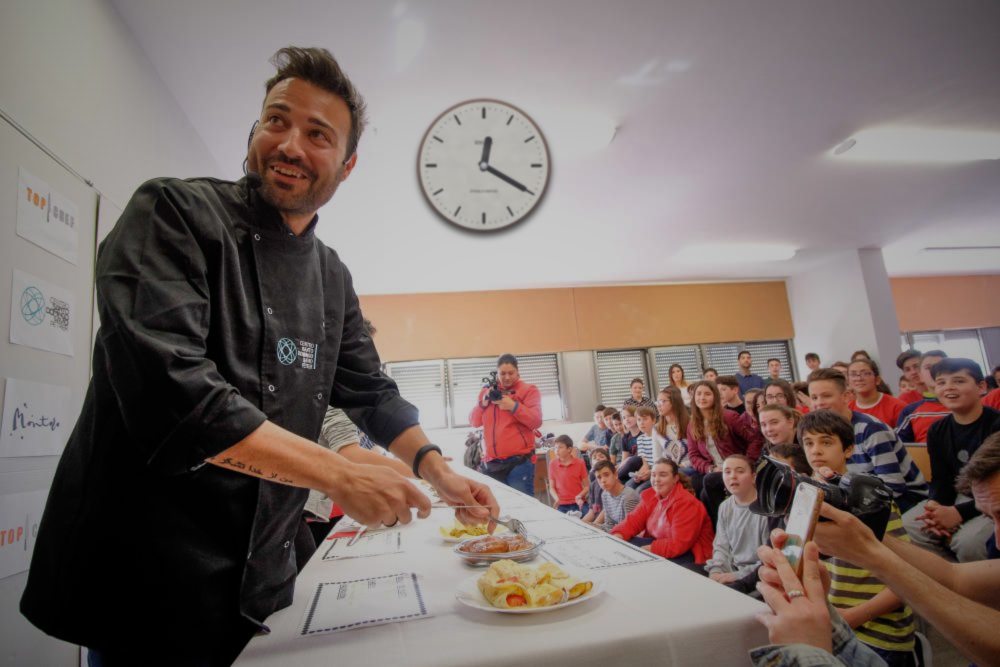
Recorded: 12:20
